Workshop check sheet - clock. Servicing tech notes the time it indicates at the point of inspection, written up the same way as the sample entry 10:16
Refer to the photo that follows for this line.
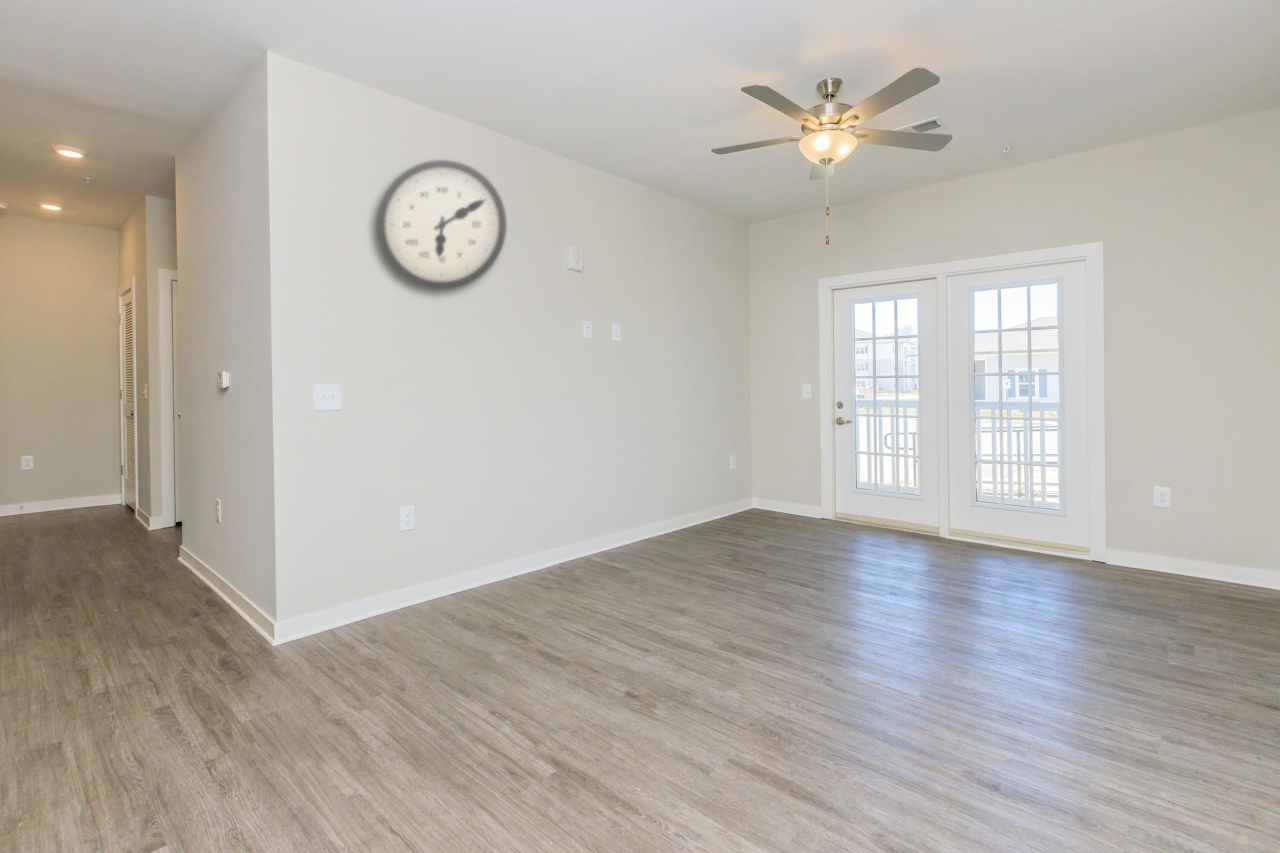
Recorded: 6:10
